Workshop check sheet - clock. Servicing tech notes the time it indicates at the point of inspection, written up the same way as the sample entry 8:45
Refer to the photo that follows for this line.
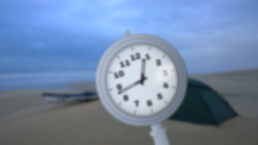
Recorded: 12:43
